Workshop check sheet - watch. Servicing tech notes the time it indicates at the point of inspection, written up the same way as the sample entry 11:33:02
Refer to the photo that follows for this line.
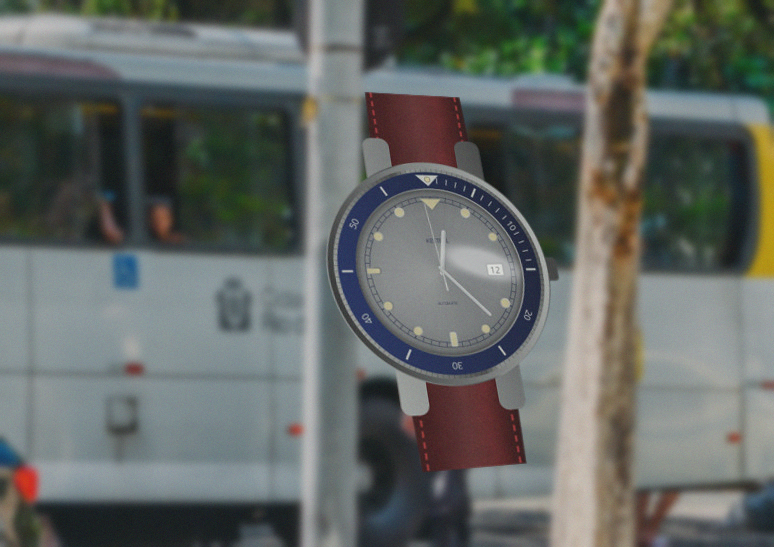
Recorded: 12:22:59
